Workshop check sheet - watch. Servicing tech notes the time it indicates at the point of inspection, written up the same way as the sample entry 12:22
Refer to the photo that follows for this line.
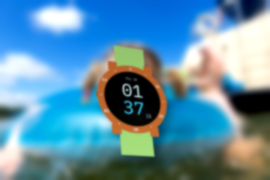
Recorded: 1:37
